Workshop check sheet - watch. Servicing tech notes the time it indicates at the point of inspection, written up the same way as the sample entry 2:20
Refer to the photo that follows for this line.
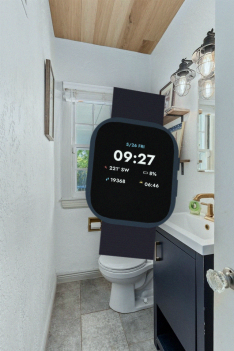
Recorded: 9:27
